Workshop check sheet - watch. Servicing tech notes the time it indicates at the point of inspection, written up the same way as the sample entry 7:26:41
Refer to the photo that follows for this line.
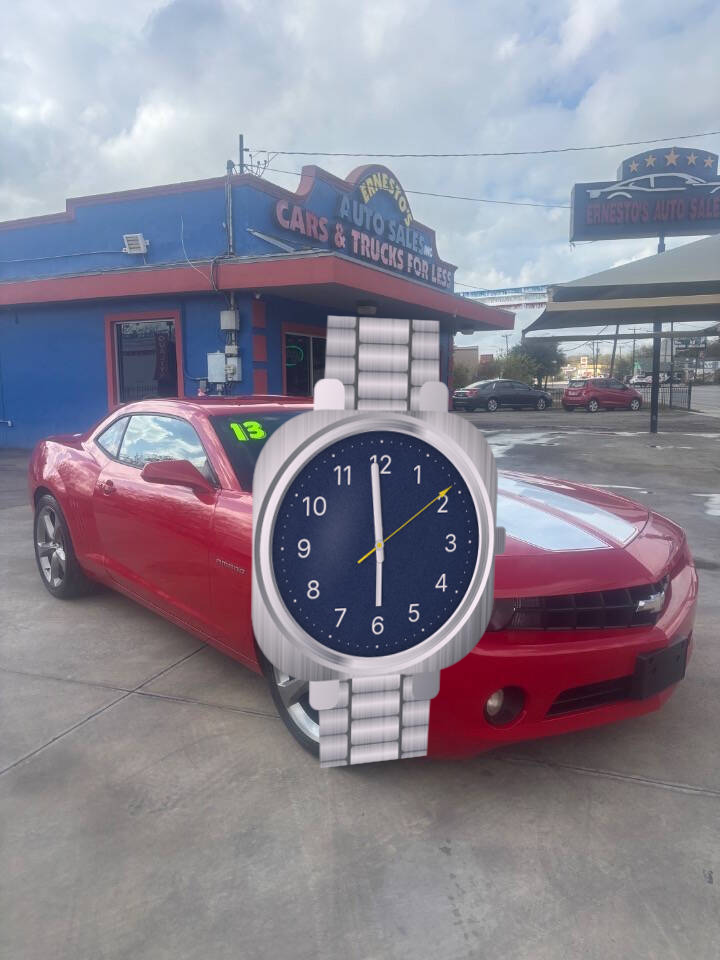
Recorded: 5:59:09
